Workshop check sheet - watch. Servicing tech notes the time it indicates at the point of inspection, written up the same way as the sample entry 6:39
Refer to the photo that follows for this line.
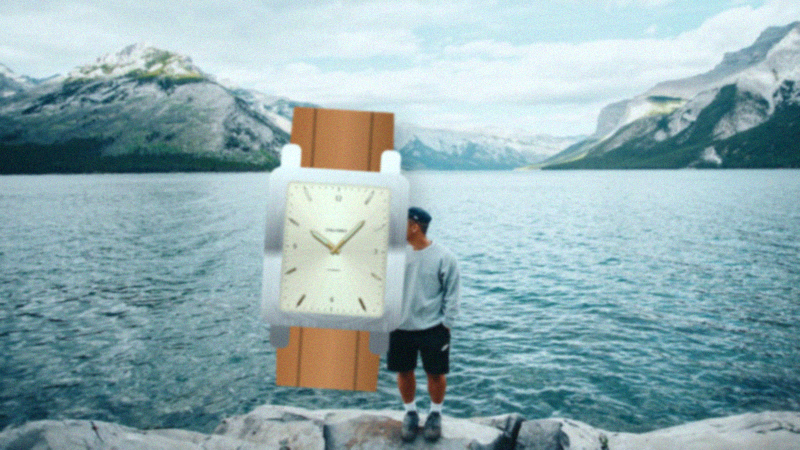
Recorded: 10:07
